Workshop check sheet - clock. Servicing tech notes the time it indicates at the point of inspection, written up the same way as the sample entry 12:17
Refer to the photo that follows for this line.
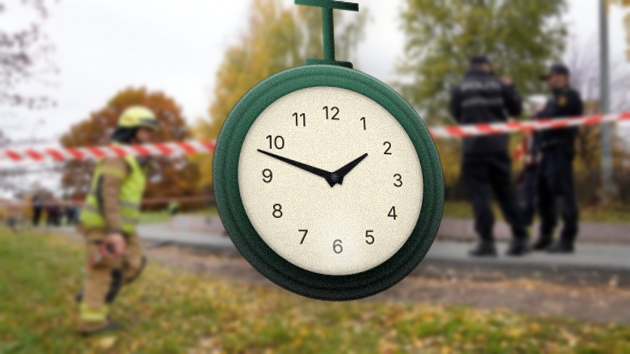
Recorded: 1:48
